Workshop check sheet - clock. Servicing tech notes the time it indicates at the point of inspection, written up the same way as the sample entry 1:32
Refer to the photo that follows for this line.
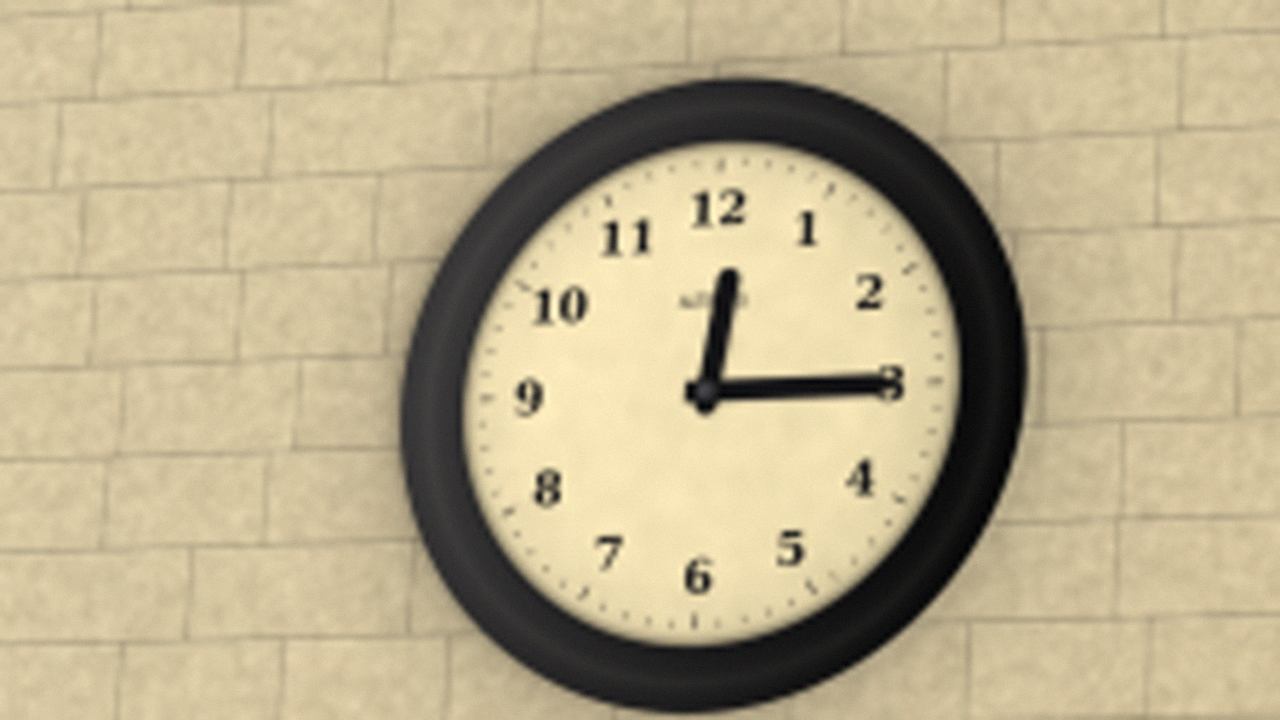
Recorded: 12:15
